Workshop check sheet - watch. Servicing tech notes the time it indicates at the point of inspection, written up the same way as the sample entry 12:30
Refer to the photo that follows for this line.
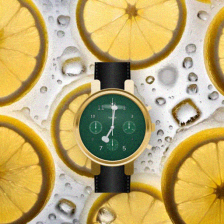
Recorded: 7:01
